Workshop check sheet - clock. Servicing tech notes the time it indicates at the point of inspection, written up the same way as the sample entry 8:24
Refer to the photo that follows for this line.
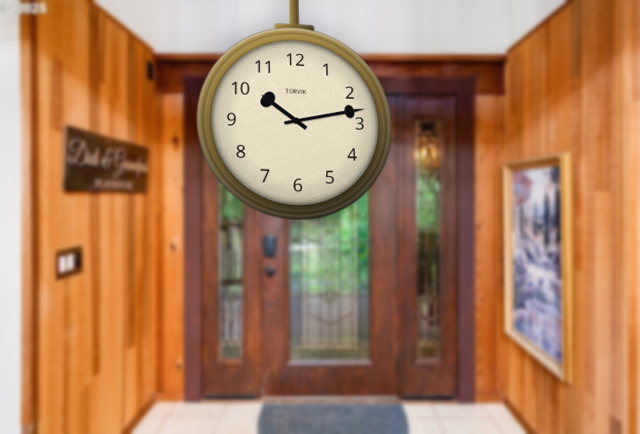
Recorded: 10:13
